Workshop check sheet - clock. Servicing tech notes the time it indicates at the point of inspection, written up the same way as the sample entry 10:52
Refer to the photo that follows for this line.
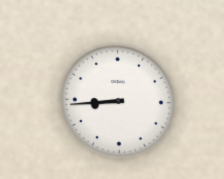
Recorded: 8:44
